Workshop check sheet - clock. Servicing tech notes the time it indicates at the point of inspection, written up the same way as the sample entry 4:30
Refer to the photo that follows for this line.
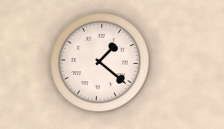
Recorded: 1:21
